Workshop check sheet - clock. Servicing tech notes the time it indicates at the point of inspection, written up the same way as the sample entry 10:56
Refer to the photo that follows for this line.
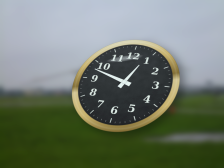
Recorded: 12:48
